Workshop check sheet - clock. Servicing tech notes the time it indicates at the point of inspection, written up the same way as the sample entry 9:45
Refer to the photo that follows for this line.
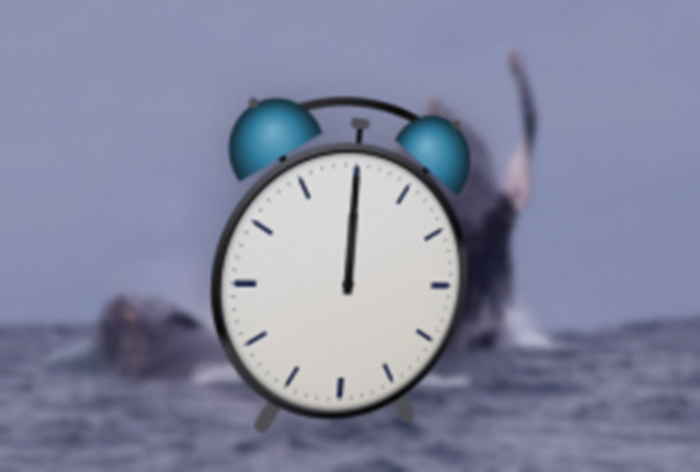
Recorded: 12:00
